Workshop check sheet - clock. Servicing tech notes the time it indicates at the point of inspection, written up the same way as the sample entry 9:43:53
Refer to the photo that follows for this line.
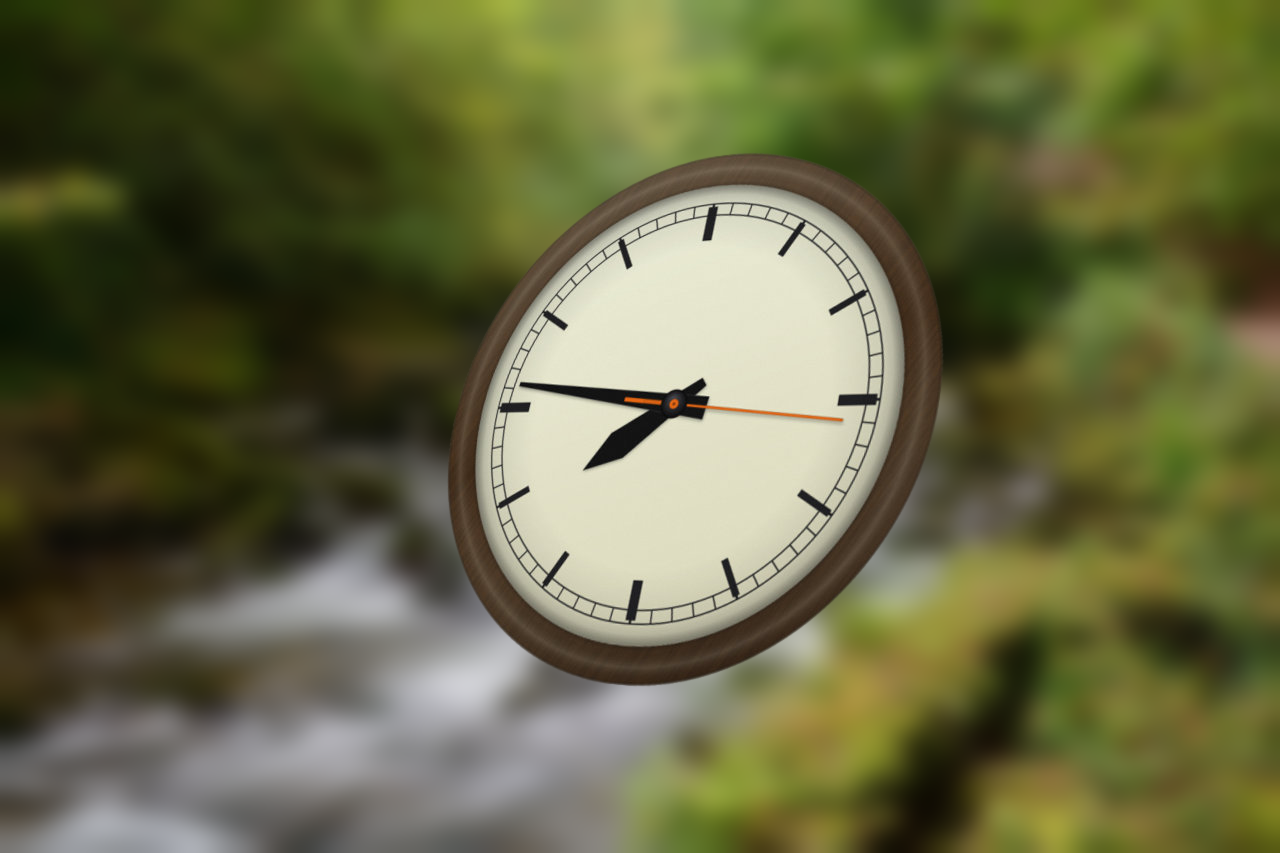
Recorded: 7:46:16
